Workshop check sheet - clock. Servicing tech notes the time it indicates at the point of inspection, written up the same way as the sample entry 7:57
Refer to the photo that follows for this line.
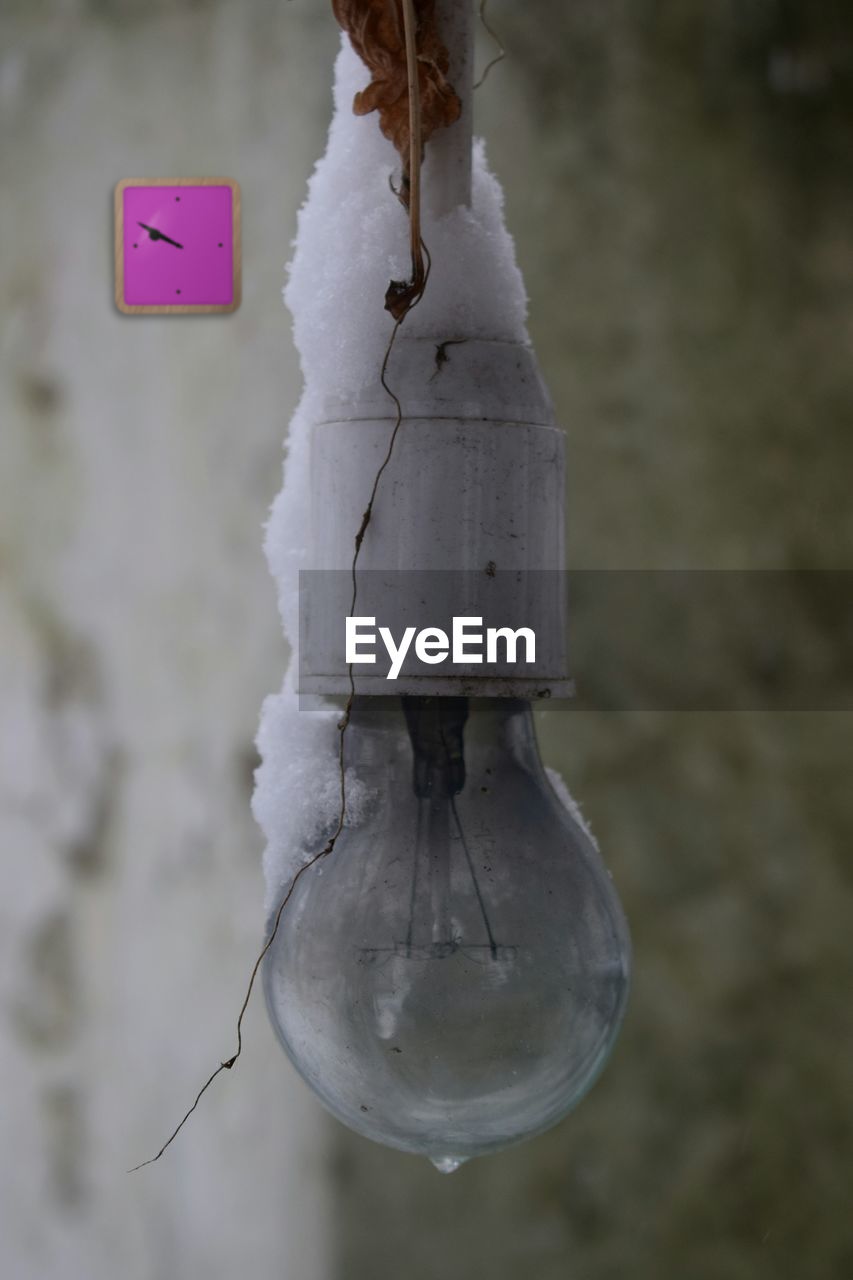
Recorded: 9:50
